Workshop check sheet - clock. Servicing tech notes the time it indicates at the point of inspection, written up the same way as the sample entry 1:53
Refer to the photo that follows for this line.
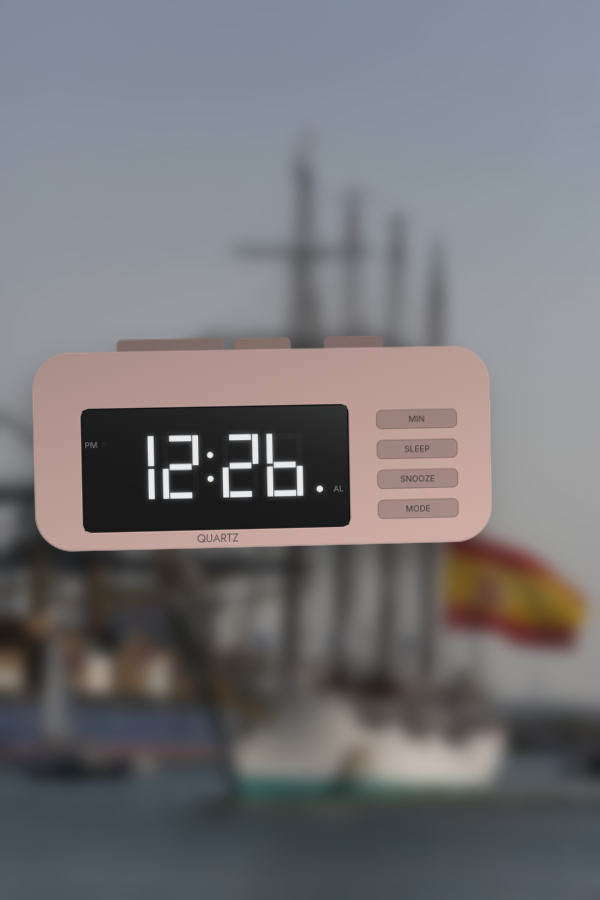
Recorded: 12:26
